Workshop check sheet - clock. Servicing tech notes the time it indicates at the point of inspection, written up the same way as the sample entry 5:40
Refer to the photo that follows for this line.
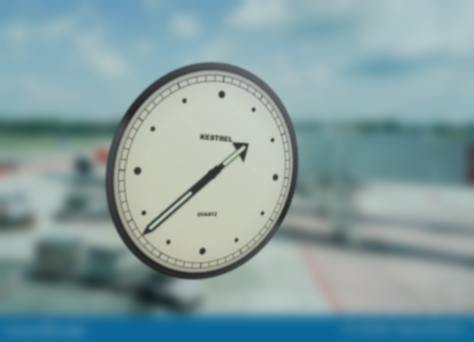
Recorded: 1:38
